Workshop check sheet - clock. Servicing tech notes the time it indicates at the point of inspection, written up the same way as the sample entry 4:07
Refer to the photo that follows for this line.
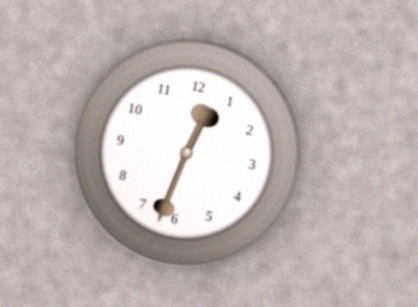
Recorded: 12:32
